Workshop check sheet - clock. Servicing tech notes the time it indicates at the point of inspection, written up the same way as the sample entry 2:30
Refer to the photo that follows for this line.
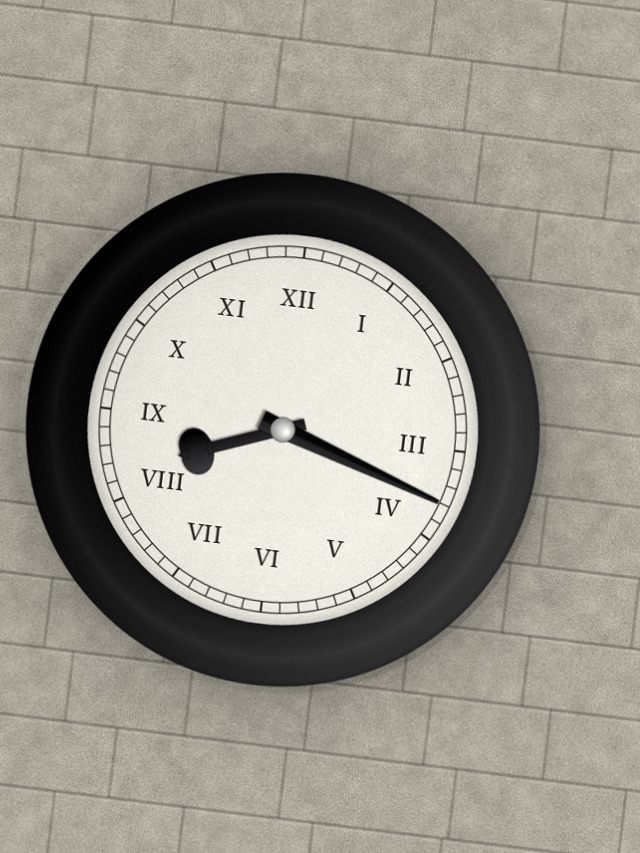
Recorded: 8:18
